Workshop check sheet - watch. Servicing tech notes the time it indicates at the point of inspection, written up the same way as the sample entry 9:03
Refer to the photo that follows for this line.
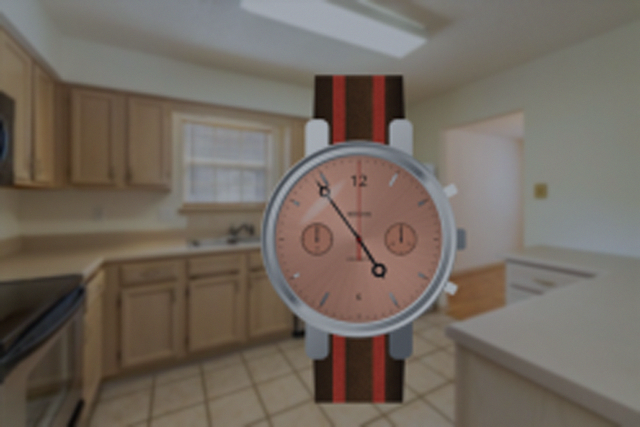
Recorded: 4:54
